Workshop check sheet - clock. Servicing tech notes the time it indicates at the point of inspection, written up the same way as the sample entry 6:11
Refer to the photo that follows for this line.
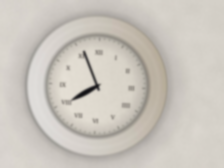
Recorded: 7:56
